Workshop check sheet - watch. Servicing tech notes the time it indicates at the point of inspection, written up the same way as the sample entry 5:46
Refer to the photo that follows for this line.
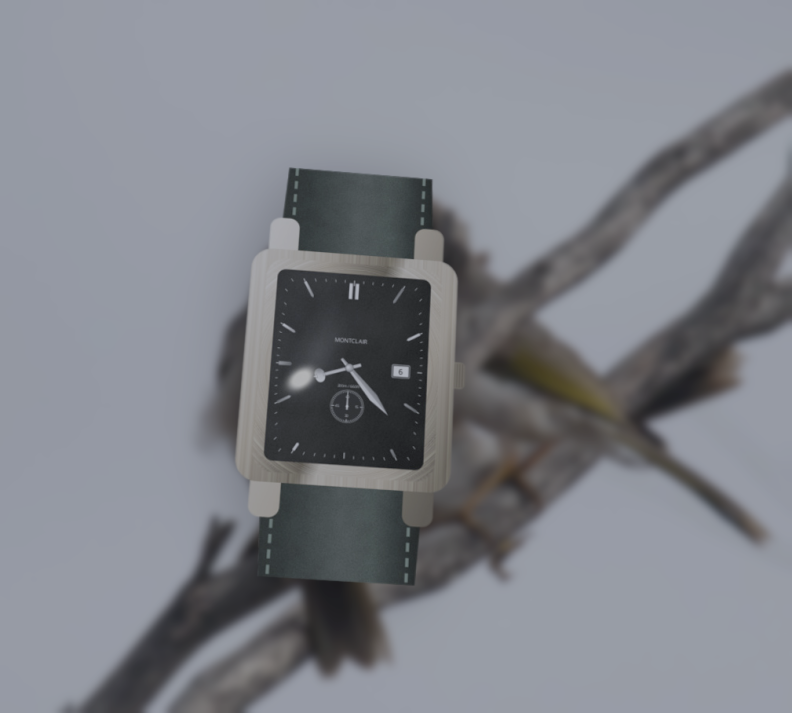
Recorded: 8:23
